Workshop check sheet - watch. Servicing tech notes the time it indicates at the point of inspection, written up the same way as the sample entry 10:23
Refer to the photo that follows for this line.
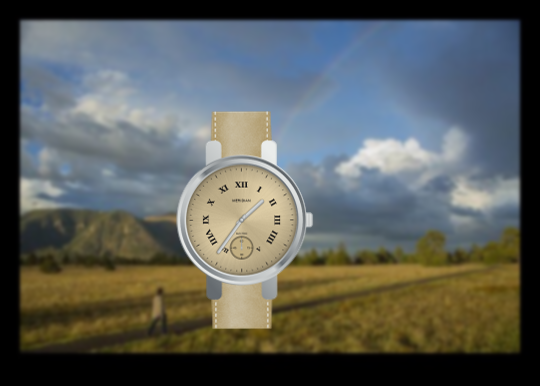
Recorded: 1:36
